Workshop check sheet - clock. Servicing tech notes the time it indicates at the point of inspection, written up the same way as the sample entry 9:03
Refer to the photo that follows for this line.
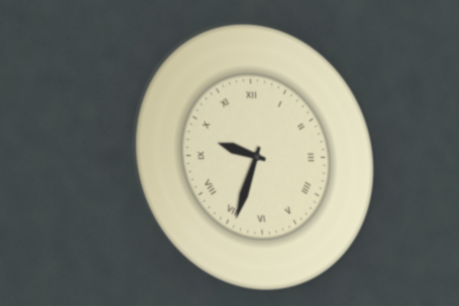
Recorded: 9:34
